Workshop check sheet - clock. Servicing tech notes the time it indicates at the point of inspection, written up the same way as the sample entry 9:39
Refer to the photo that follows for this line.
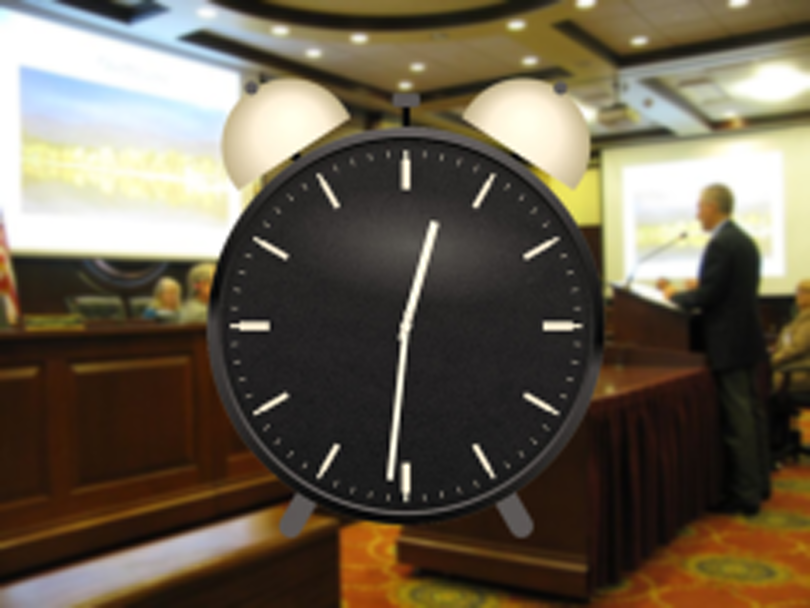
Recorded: 12:31
